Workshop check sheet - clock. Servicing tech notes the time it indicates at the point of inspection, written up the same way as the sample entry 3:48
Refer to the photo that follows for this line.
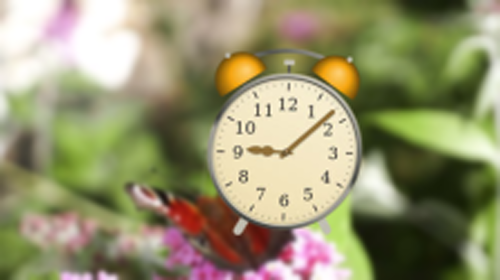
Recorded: 9:08
